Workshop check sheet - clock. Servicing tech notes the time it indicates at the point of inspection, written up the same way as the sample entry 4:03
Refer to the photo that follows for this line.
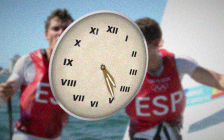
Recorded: 4:24
